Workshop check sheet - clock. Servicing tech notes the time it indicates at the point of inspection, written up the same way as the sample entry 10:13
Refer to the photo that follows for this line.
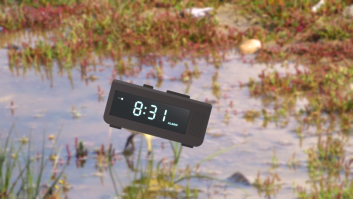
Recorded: 8:31
